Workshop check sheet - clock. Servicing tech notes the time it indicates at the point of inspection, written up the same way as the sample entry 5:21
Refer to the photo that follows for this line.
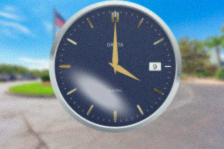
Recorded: 4:00
